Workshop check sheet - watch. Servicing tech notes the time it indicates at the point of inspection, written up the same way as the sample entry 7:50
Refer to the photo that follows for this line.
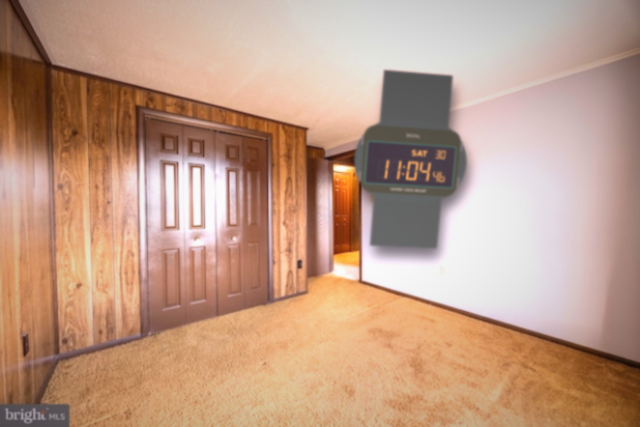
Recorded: 11:04
